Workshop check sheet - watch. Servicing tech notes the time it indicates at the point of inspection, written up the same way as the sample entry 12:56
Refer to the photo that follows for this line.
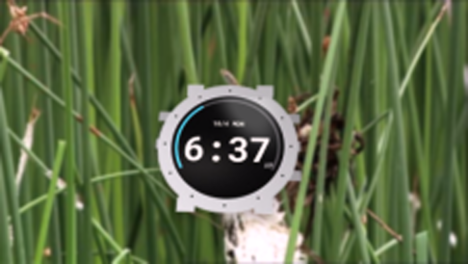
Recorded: 6:37
